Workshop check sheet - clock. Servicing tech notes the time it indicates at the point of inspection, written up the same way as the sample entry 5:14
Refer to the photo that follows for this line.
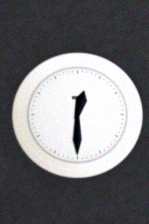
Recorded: 12:30
